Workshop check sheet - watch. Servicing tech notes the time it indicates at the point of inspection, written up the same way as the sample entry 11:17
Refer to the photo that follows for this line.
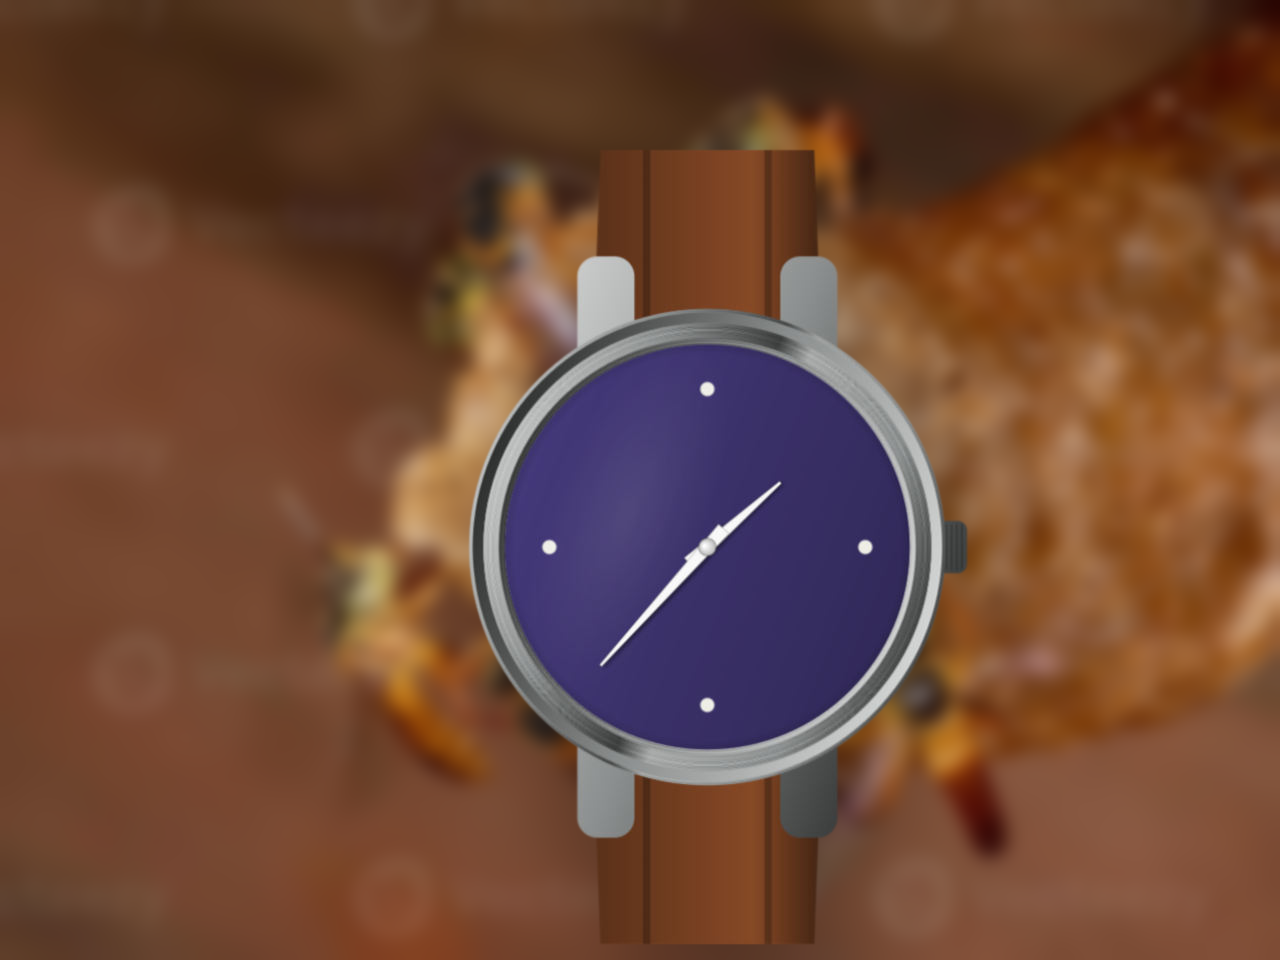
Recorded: 1:37
